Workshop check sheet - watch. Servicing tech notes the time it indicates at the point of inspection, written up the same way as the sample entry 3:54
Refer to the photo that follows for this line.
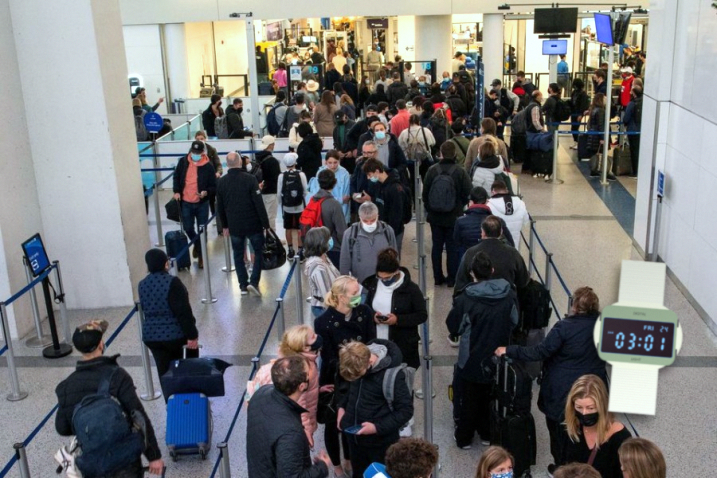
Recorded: 3:01
